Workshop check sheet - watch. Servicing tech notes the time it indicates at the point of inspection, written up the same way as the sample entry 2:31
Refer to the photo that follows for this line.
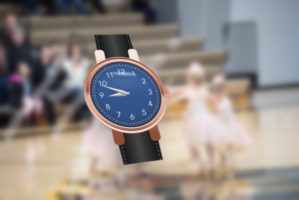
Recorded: 8:49
